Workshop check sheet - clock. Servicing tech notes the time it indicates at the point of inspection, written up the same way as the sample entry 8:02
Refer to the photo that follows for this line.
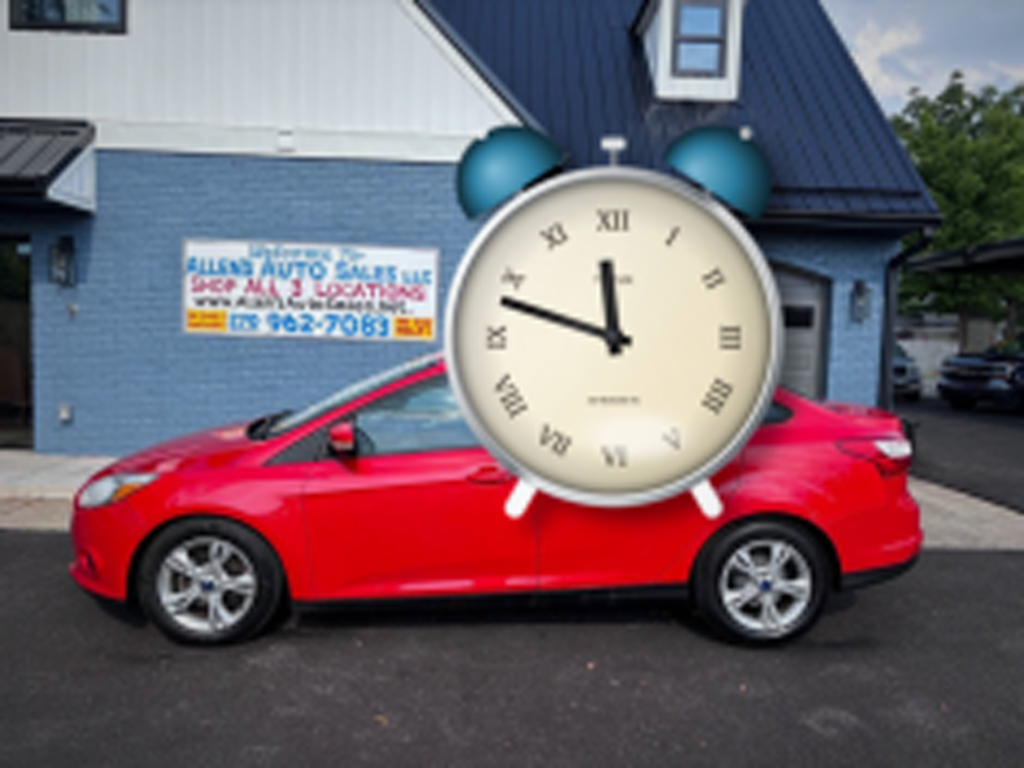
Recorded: 11:48
